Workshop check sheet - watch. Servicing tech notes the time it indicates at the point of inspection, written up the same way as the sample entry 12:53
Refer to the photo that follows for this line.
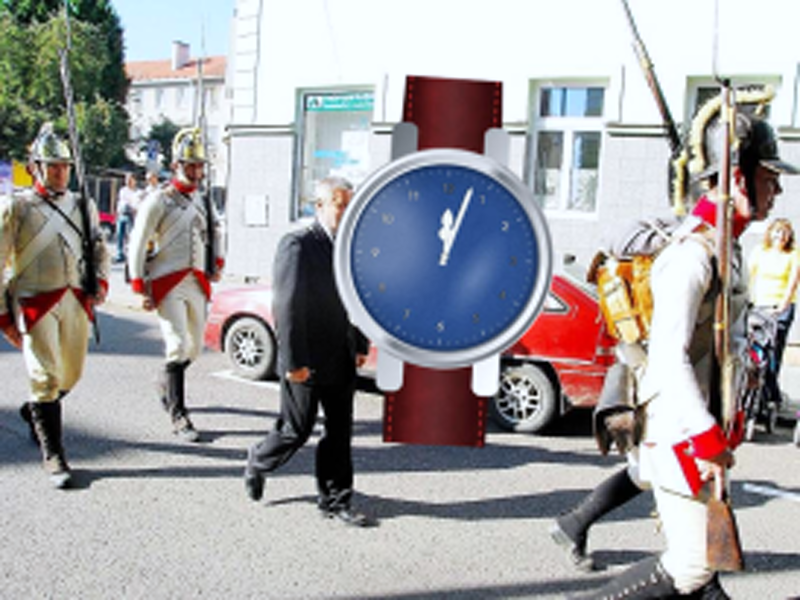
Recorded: 12:03
